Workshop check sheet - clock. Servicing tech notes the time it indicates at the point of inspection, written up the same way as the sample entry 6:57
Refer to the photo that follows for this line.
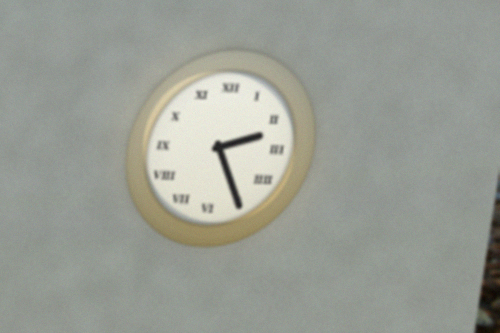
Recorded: 2:25
